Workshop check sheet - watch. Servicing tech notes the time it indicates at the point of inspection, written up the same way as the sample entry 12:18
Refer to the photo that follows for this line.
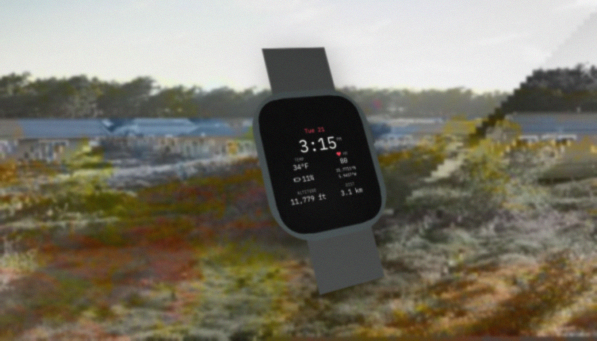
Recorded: 3:15
